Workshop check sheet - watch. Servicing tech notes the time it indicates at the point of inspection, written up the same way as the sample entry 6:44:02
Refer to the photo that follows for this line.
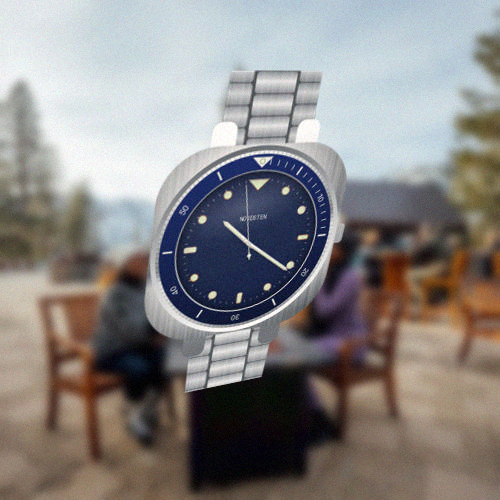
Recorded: 10:20:58
